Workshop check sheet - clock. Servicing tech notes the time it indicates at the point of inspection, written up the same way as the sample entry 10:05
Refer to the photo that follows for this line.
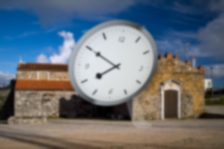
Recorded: 7:50
